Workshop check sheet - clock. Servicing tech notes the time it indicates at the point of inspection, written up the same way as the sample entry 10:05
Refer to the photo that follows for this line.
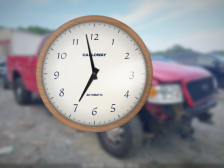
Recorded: 6:58
